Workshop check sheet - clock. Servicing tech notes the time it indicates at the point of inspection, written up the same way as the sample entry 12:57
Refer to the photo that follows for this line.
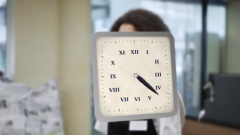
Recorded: 4:22
